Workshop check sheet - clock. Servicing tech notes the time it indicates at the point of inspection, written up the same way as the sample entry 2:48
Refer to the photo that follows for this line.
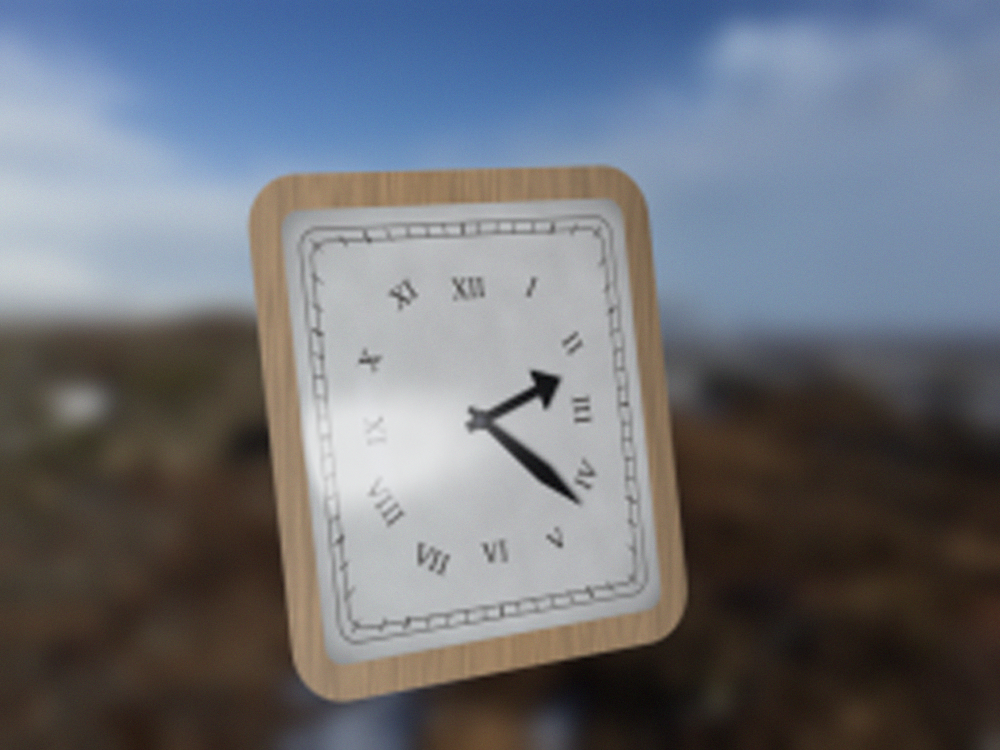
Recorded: 2:22
